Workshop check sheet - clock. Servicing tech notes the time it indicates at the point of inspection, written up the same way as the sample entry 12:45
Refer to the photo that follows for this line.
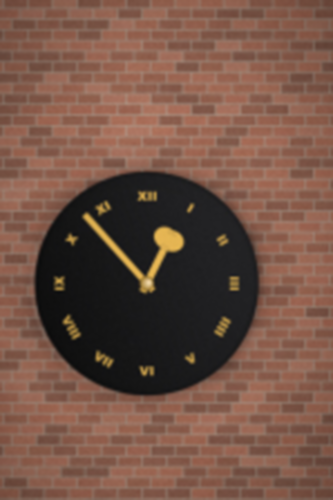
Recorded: 12:53
